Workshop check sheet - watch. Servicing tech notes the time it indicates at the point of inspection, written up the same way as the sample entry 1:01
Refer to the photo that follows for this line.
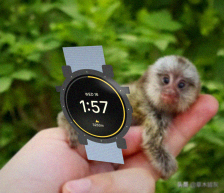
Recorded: 1:57
